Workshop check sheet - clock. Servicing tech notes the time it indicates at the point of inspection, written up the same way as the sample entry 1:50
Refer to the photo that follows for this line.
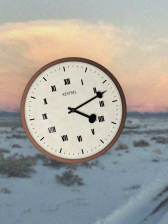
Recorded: 4:12
